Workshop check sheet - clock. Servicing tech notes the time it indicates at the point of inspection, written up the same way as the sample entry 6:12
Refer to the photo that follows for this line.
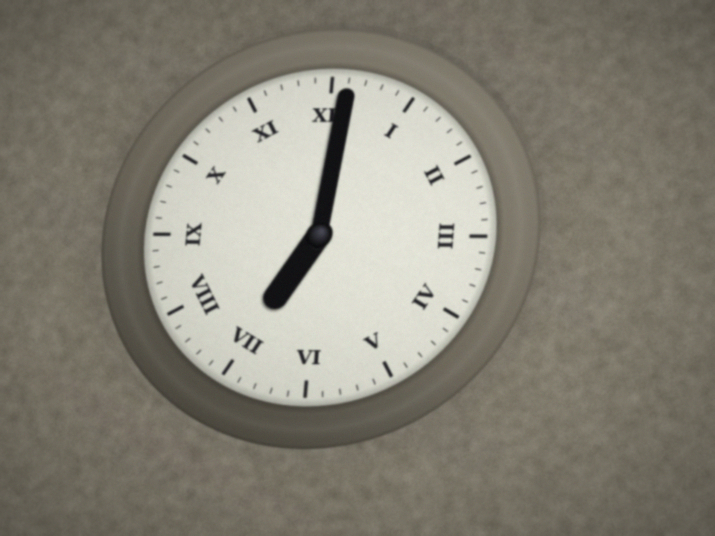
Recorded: 7:01
